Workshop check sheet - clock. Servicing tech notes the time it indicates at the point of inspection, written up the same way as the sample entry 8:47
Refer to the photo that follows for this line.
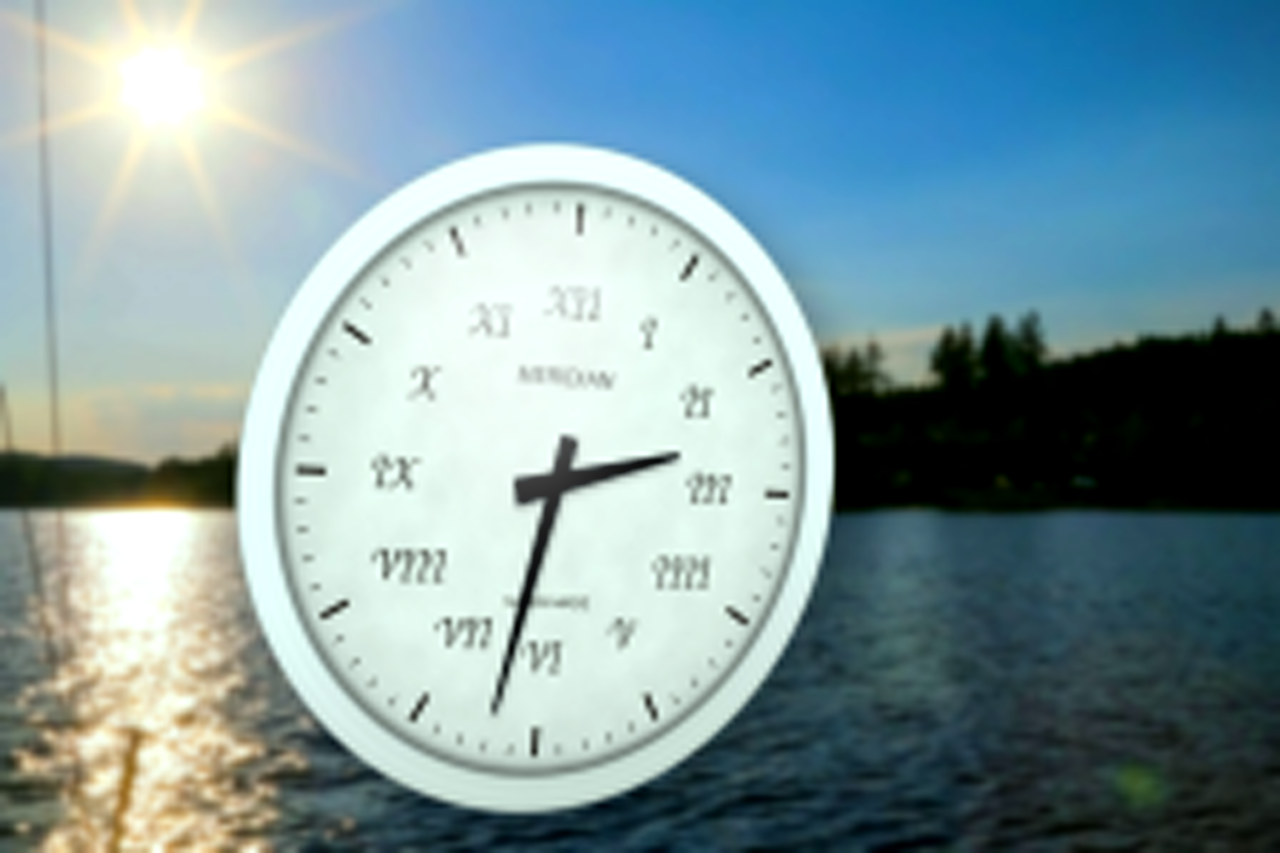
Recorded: 2:32
